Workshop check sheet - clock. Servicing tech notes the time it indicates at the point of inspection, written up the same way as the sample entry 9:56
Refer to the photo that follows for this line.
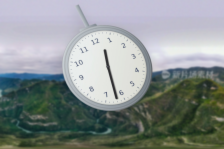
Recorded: 12:32
